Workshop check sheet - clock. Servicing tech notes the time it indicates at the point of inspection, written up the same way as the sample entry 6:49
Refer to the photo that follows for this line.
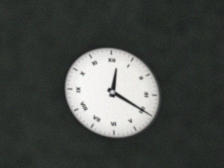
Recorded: 12:20
